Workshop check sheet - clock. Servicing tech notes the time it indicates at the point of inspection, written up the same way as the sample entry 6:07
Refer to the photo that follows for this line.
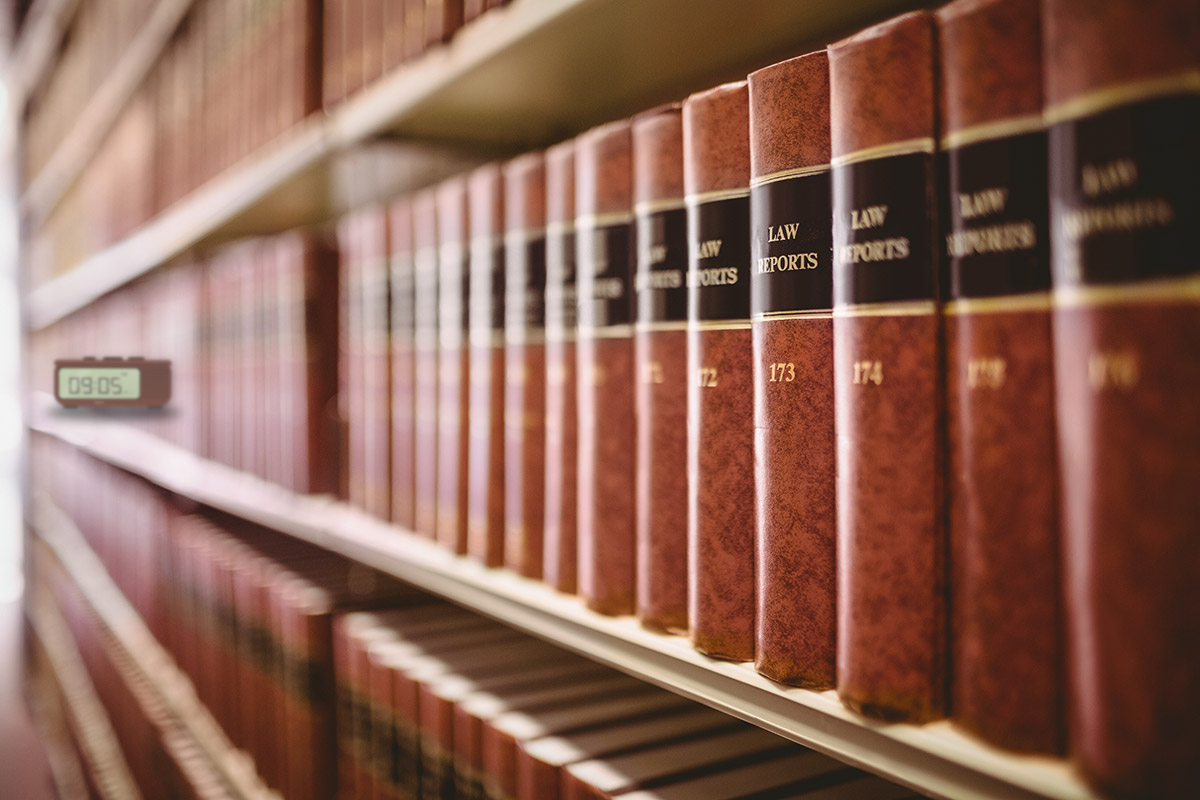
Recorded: 9:05
